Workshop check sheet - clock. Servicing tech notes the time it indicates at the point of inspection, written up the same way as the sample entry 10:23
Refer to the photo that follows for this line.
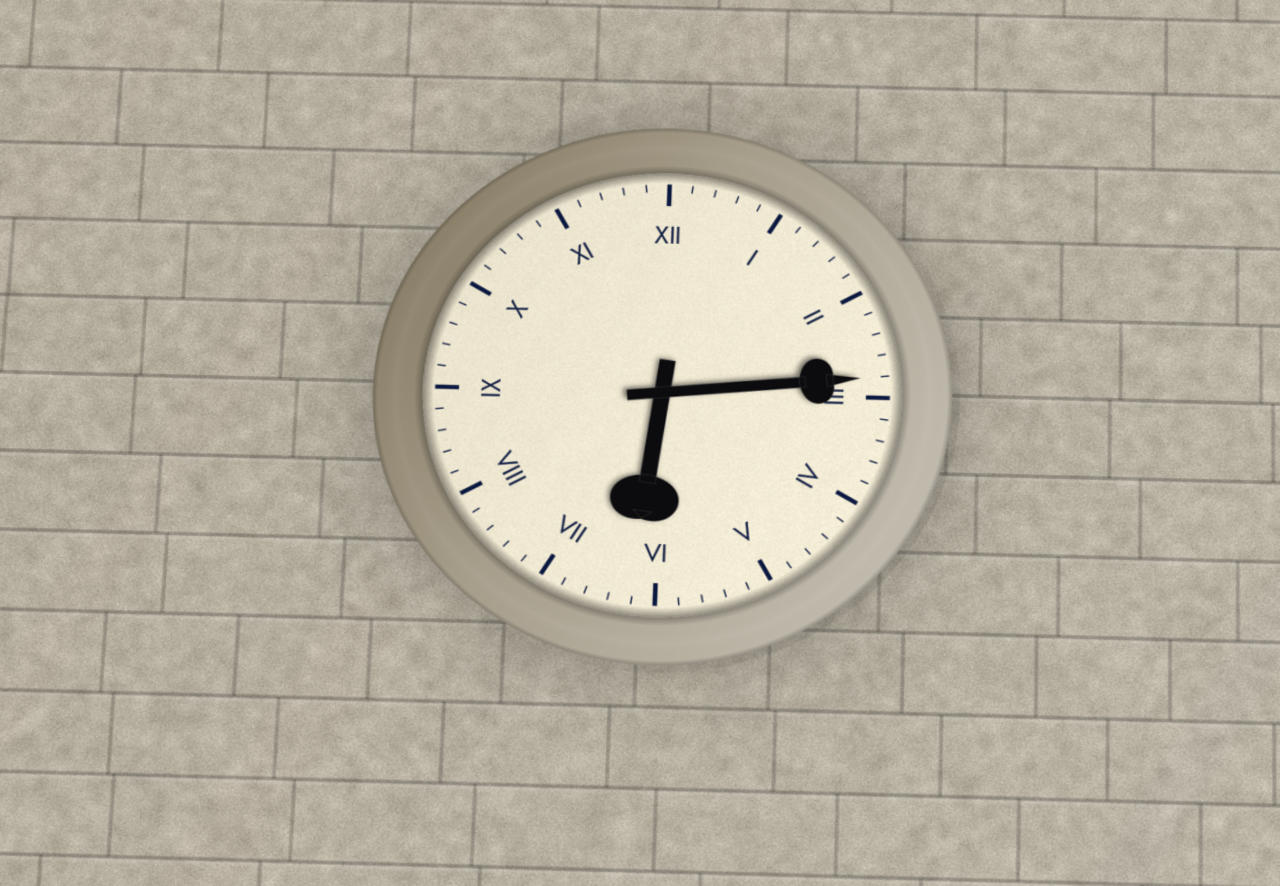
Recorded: 6:14
